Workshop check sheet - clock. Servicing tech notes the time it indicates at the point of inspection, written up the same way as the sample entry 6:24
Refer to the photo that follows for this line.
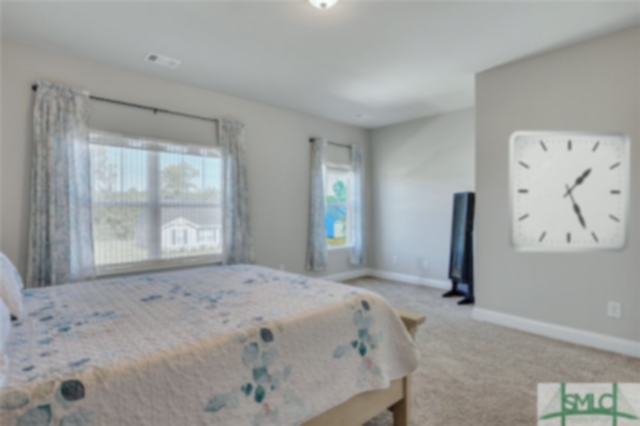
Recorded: 1:26
